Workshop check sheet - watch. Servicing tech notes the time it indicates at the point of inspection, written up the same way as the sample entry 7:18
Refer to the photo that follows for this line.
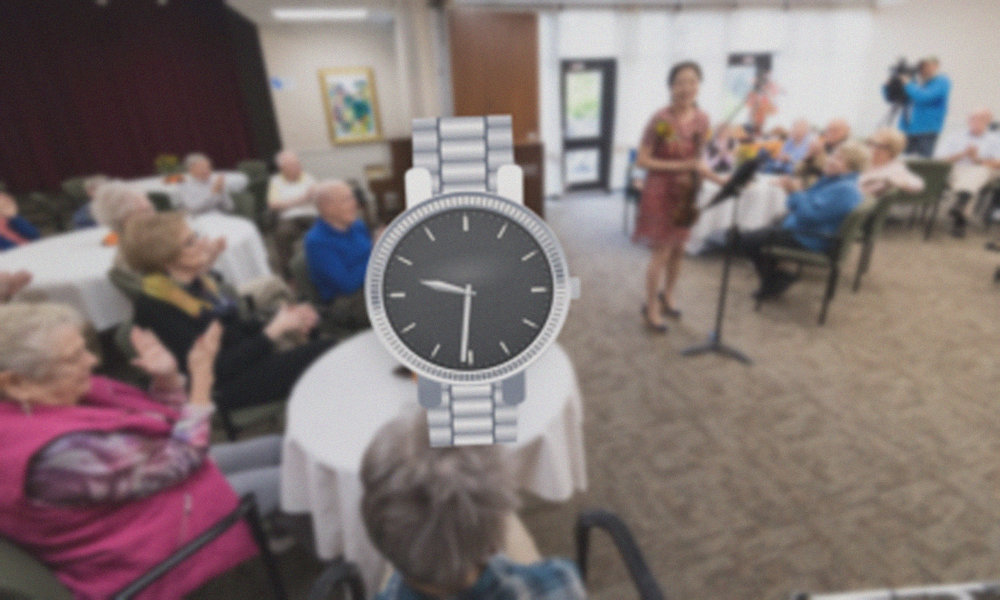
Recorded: 9:31
